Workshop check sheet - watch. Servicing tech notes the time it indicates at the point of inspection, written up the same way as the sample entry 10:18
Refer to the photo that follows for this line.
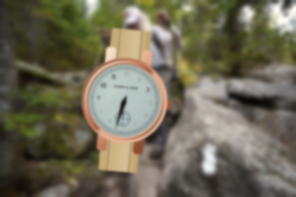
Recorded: 6:32
